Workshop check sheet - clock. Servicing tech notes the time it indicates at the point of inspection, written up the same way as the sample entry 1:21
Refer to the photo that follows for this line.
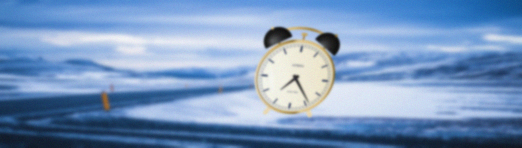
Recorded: 7:24
